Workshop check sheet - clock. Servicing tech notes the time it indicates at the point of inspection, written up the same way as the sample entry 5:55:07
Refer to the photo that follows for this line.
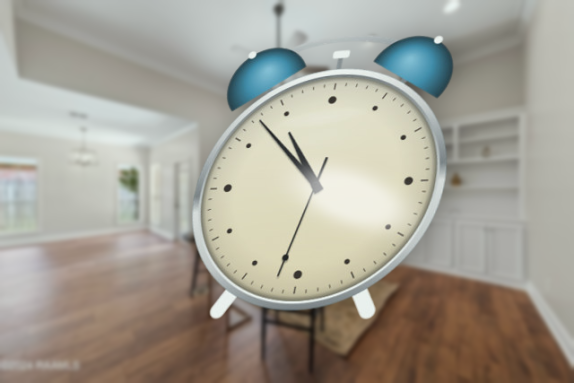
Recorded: 10:52:32
